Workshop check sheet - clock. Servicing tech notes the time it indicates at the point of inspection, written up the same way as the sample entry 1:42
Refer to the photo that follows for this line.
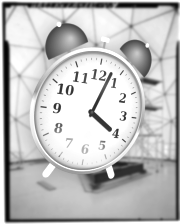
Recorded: 4:03
